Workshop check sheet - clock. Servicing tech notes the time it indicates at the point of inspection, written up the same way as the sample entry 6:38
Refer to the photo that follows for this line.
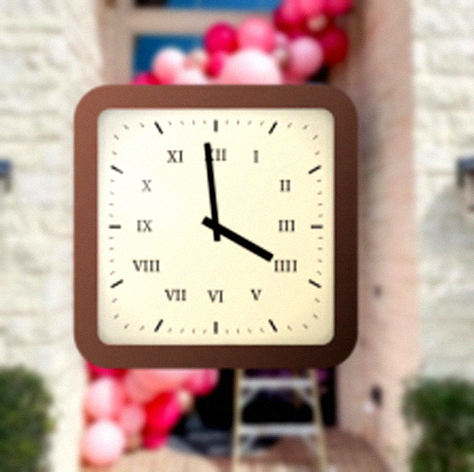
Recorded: 3:59
